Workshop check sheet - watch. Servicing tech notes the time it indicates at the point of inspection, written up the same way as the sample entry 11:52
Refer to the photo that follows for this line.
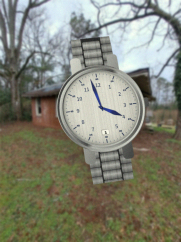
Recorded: 3:58
